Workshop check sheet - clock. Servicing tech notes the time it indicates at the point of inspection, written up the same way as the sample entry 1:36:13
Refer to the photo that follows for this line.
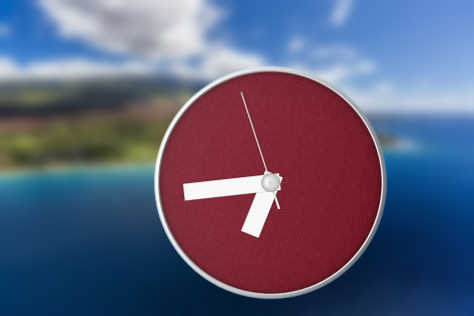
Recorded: 6:43:57
